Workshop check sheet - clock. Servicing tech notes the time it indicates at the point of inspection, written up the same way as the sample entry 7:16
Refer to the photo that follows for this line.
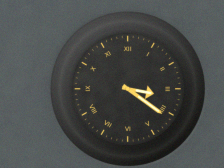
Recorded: 3:21
